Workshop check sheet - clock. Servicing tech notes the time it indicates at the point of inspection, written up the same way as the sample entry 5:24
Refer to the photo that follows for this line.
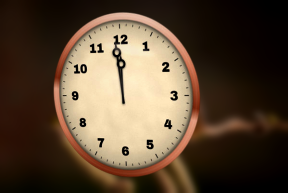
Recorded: 11:59
